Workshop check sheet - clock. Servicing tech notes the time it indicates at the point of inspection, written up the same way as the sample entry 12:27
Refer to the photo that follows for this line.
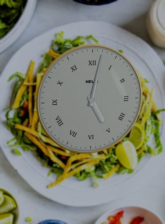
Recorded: 5:02
